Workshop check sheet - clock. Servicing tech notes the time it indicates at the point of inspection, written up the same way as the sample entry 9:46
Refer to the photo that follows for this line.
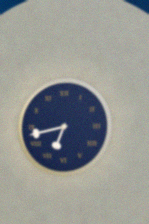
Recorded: 6:43
